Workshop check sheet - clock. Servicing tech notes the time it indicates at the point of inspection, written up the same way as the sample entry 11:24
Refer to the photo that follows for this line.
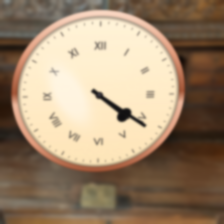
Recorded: 4:21
